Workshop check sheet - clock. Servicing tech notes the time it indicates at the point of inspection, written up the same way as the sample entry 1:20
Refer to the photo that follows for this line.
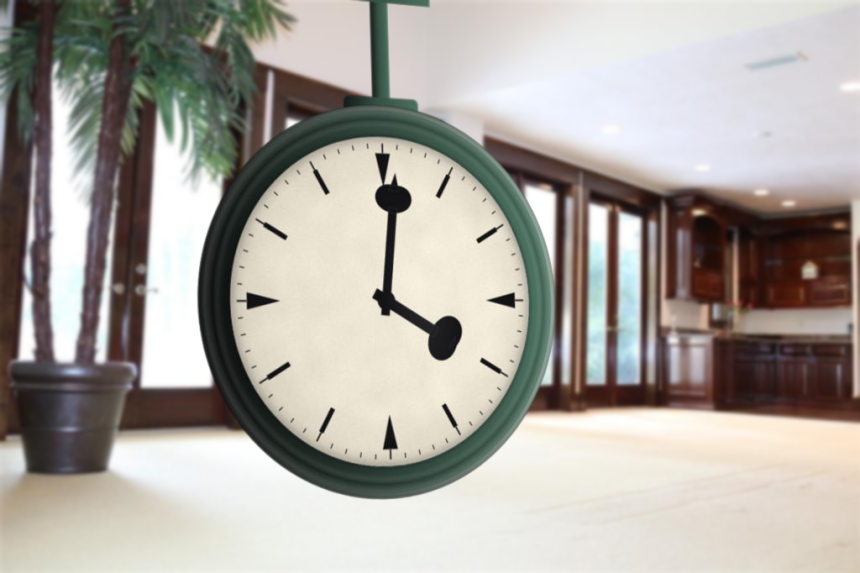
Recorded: 4:01
